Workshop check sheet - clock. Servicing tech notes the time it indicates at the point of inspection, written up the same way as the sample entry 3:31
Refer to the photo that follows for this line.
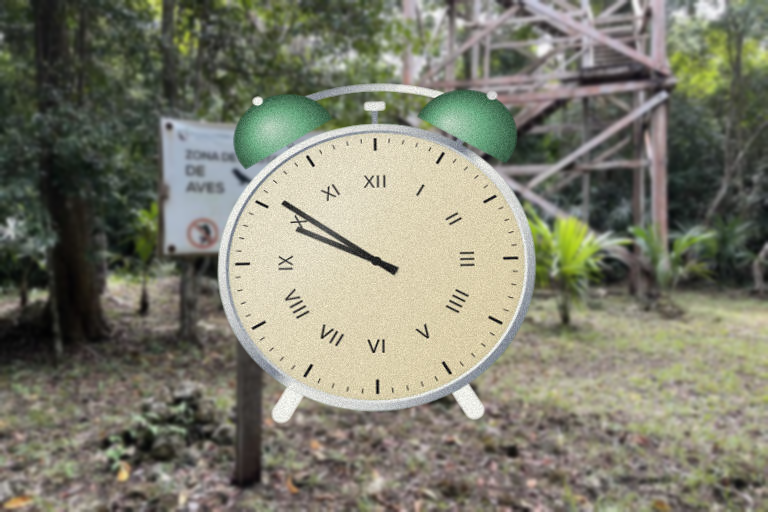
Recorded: 9:51
